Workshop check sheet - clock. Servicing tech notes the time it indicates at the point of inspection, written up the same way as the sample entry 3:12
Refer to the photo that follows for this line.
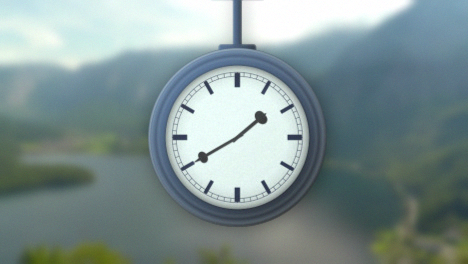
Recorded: 1:40
